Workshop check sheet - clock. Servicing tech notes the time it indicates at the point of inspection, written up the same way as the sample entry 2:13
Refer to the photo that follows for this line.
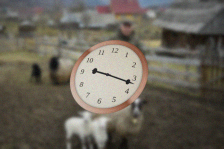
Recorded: 9:17
